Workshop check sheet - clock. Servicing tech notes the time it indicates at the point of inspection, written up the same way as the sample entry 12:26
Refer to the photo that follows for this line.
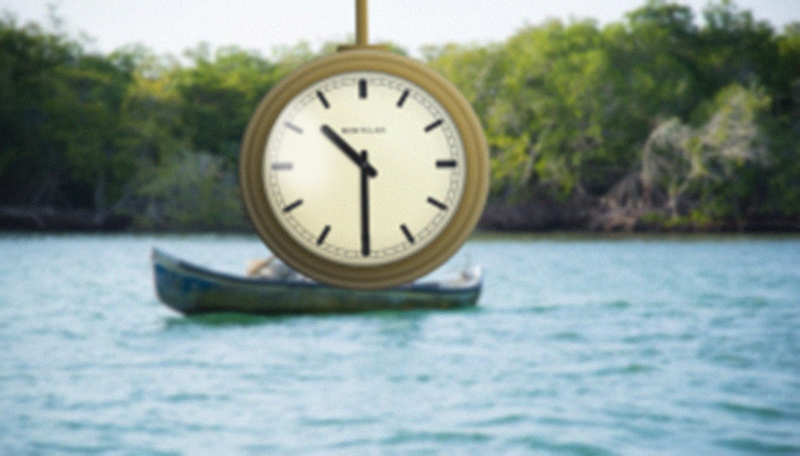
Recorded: 10:30
